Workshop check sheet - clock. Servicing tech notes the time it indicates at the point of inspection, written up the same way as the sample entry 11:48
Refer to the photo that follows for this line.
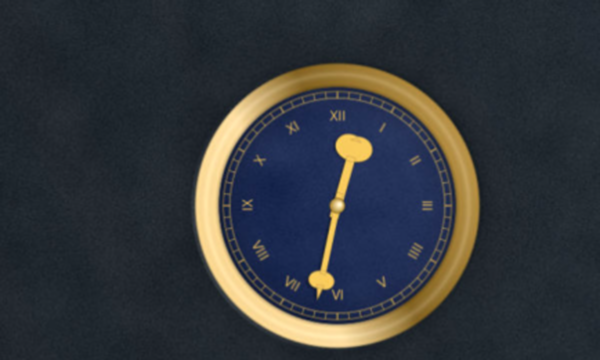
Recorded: 12:32
